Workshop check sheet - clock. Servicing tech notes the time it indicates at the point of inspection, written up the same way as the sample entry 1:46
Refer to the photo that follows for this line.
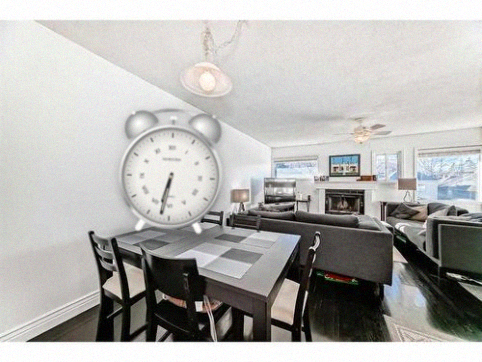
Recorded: 6:32
